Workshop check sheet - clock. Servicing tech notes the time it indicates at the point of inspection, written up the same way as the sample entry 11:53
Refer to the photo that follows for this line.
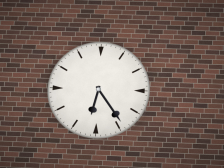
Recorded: 6:24
